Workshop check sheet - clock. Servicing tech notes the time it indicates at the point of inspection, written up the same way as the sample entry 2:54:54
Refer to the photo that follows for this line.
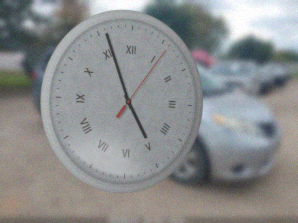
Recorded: 4:56:06
